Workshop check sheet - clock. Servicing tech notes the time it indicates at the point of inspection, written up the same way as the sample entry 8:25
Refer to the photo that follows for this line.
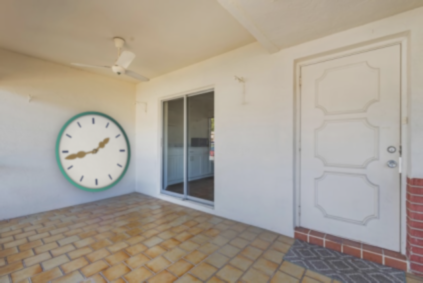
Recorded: 1:43
